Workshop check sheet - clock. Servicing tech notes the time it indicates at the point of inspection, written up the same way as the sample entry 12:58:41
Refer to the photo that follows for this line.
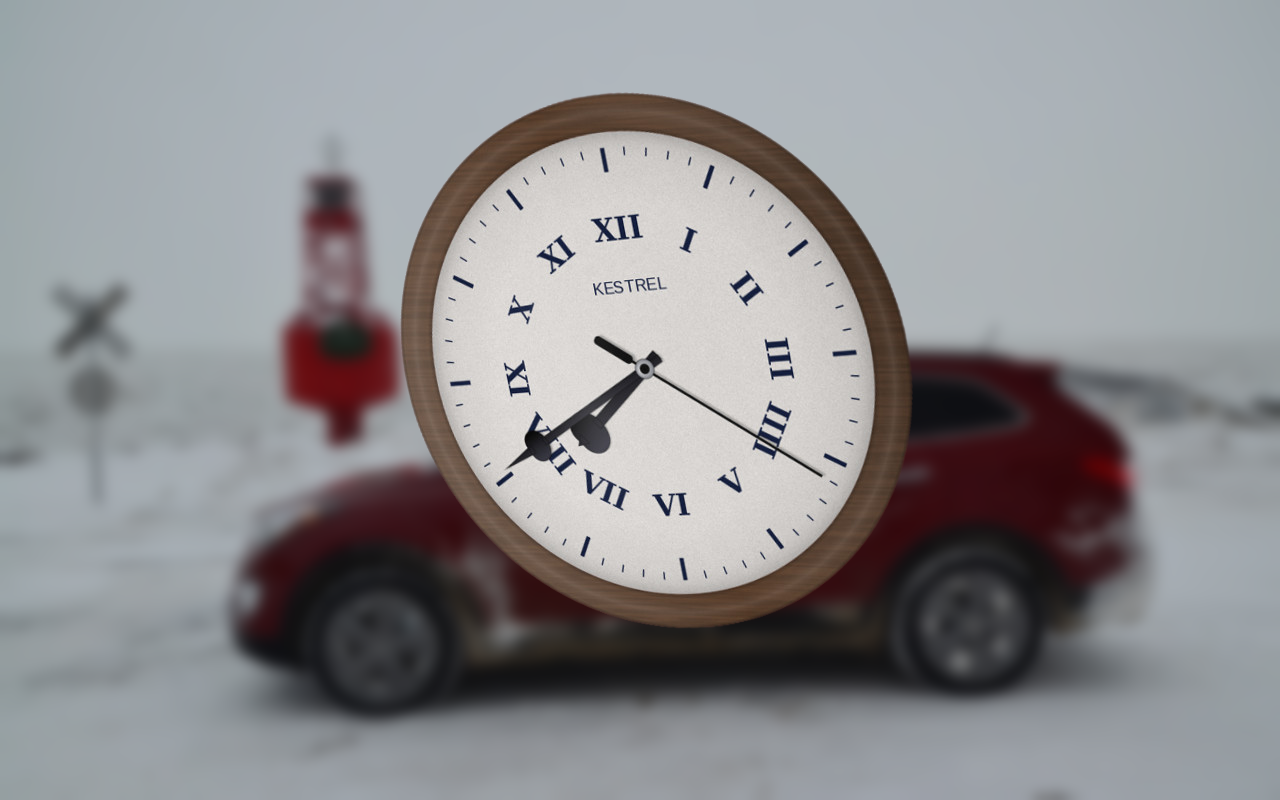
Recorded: 7:40:21
